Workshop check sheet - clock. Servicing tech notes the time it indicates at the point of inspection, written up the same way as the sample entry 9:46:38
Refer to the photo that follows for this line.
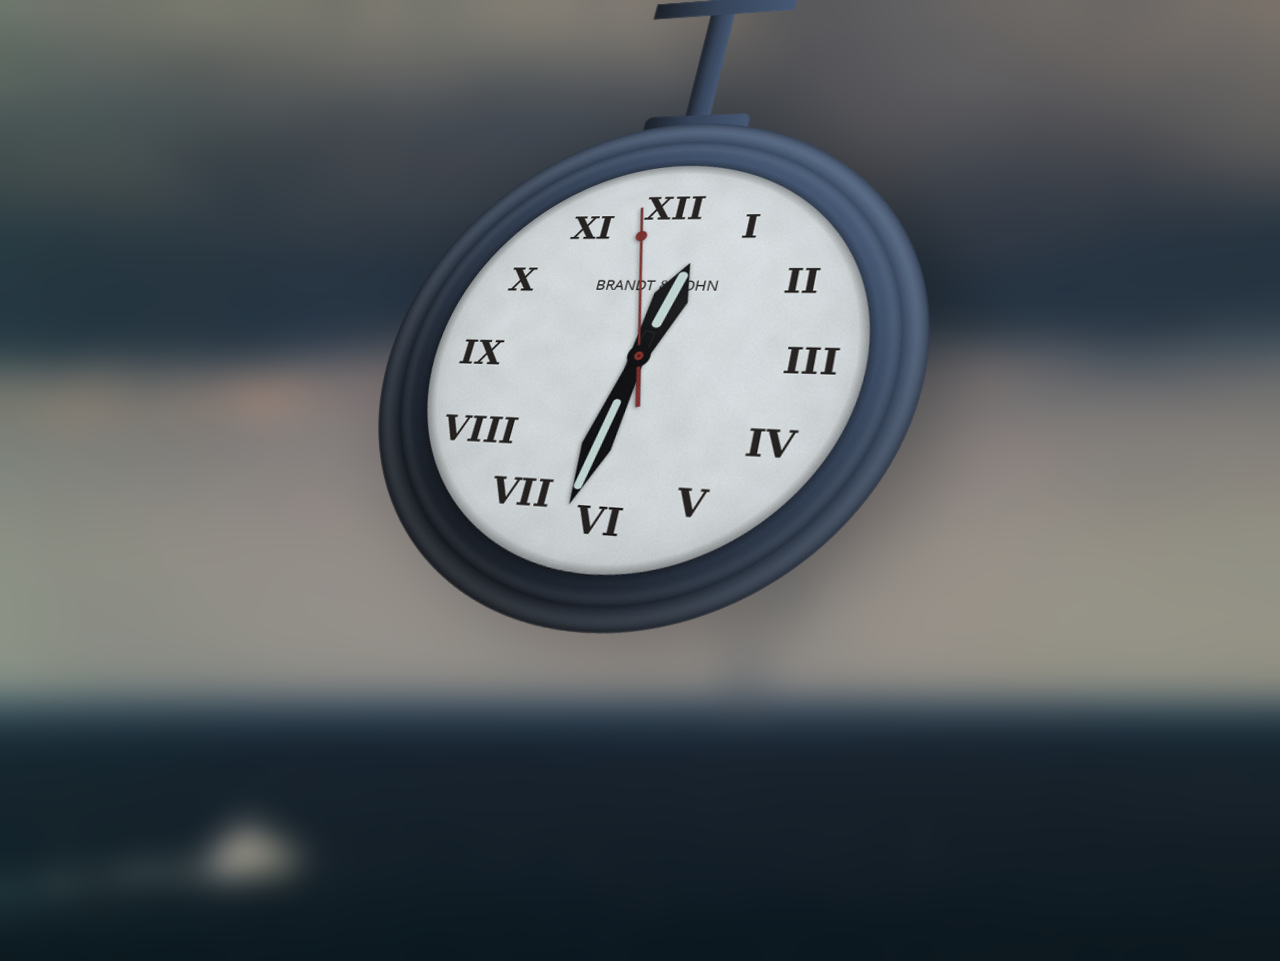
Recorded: 12:31:58
